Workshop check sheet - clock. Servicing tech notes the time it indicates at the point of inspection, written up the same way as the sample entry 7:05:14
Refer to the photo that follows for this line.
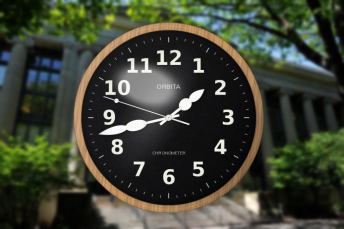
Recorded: 1:42:48
